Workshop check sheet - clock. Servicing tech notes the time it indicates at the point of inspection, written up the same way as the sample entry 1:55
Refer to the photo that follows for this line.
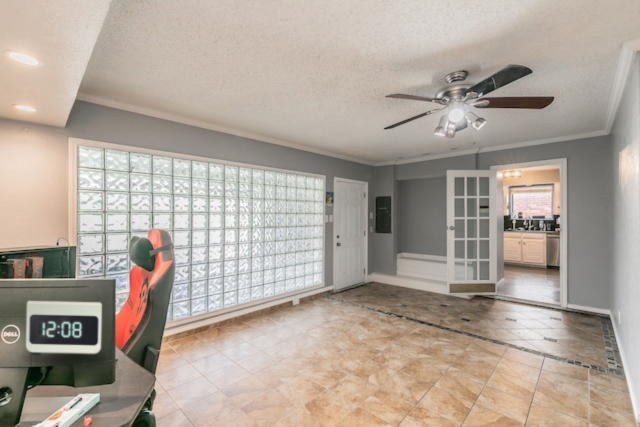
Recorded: 12:08
